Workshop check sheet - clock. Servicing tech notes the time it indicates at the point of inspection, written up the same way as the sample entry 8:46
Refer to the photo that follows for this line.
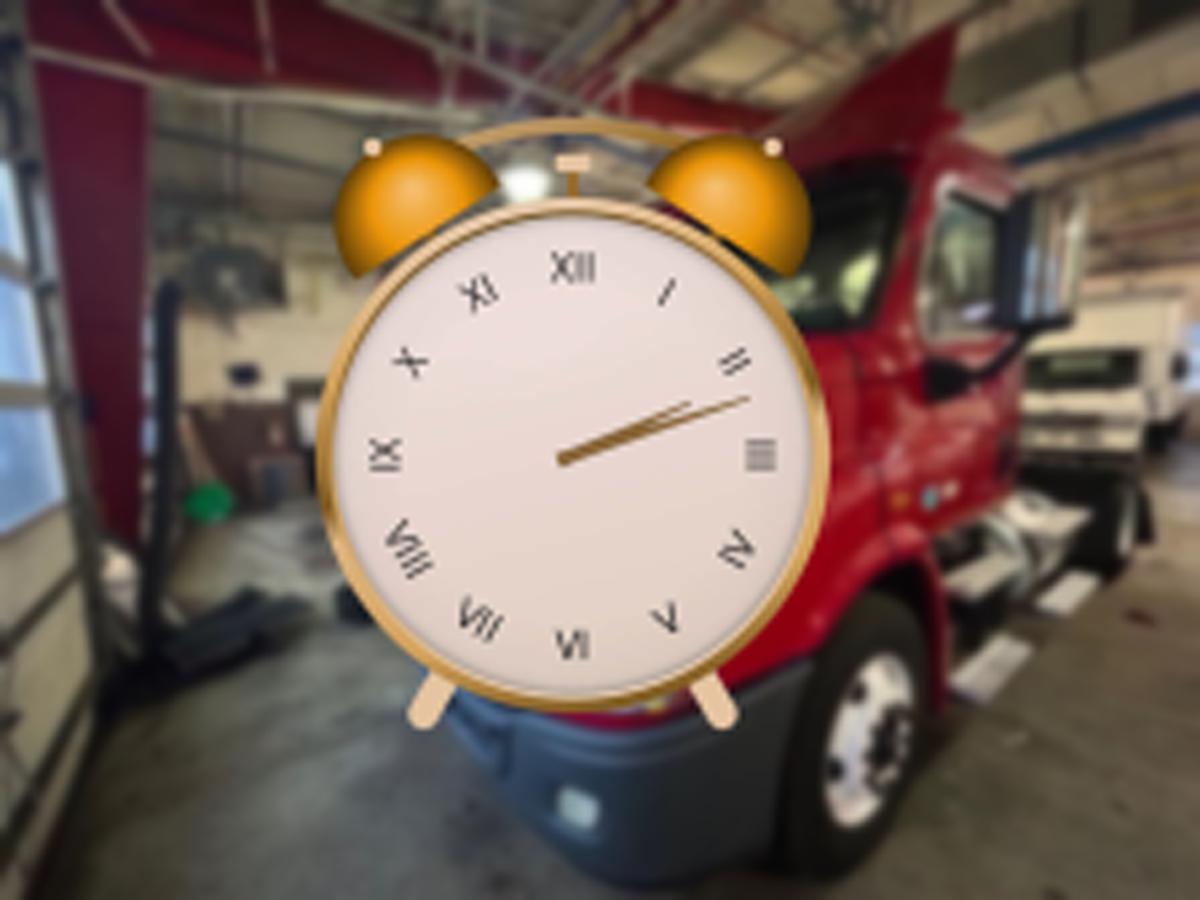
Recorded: 2:12
